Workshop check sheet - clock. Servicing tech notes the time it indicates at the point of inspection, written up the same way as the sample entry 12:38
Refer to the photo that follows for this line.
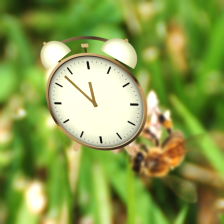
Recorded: 11:53
